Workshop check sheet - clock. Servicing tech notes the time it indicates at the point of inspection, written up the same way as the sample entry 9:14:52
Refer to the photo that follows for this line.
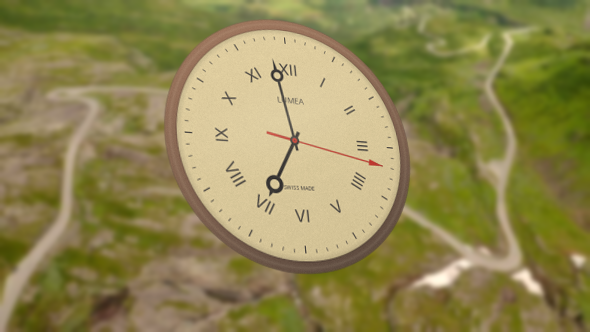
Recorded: 6:58:17
